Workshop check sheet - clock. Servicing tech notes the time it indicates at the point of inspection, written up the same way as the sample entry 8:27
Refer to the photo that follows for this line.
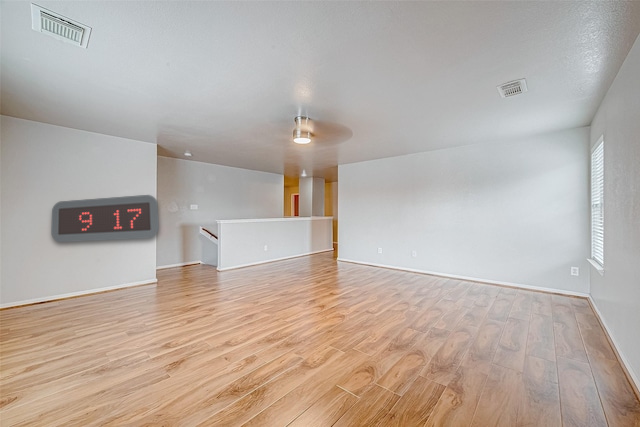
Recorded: 9:17
